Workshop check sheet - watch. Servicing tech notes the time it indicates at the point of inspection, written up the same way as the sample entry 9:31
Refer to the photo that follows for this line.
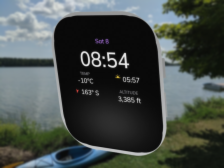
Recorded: 8:54
